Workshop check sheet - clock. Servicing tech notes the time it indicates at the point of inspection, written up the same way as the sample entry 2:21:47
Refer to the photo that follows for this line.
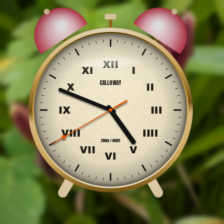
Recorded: 4:48:40
